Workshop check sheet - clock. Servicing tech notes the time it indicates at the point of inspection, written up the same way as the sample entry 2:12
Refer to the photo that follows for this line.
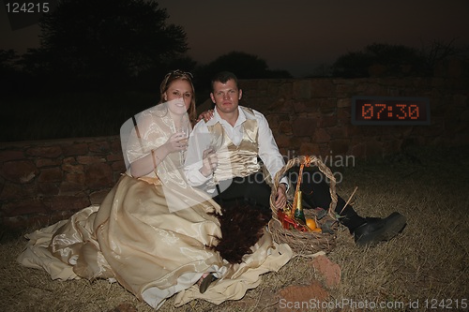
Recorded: 7:30
